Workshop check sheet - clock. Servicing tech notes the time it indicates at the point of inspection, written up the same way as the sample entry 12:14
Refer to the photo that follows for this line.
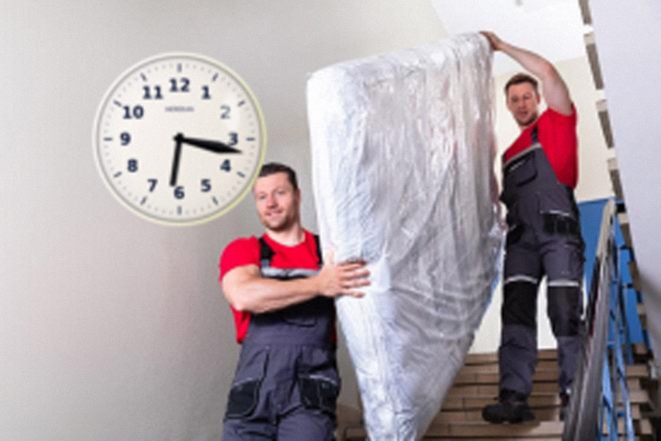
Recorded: 6:17
